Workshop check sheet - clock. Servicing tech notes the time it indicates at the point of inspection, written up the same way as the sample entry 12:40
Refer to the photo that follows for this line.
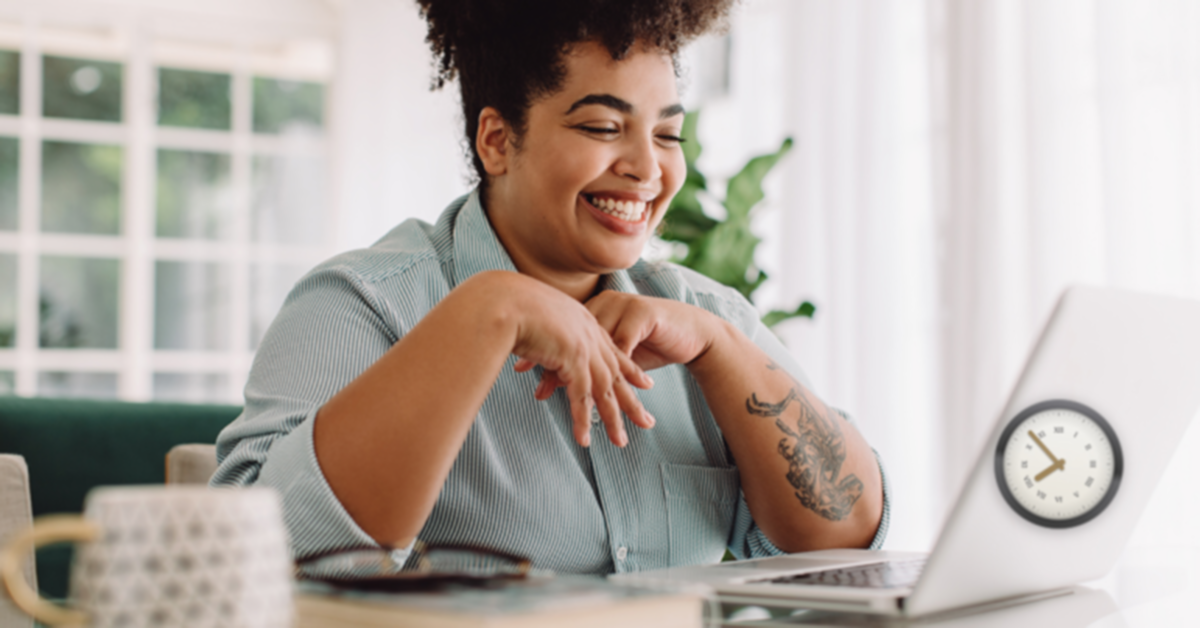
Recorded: 7:53
